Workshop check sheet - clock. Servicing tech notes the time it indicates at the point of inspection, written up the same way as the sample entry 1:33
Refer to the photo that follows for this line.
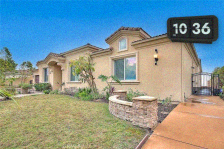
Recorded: 10:36
